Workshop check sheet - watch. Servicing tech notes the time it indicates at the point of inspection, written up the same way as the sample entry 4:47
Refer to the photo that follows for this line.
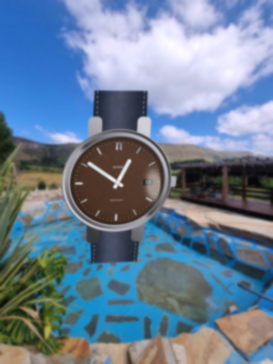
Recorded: 12:51
